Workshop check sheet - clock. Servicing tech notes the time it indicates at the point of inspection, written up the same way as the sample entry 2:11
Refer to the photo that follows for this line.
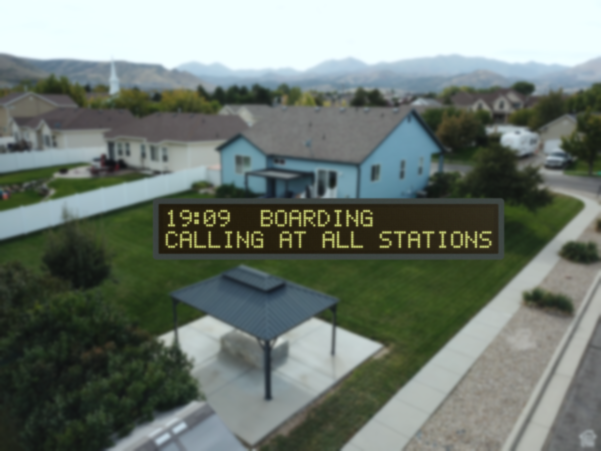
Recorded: 19:09
